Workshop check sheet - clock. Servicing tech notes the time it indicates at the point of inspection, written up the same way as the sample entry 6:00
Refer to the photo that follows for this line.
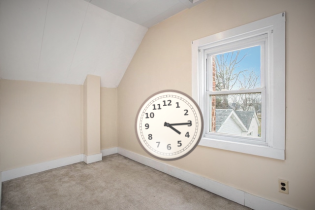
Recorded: 4:15
